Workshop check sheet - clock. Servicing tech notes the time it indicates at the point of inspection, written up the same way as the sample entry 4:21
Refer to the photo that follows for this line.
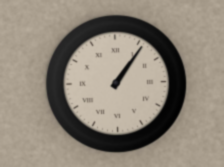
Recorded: 1:06
